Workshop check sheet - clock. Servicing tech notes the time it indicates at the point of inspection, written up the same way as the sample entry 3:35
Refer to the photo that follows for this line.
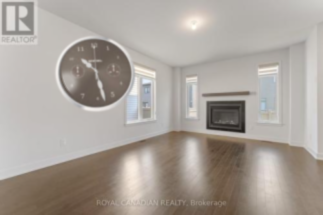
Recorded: 10:28
